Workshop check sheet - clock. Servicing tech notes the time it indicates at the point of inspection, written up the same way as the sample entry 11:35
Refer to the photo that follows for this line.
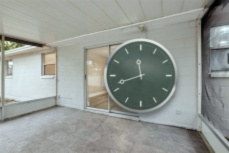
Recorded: 11:42
